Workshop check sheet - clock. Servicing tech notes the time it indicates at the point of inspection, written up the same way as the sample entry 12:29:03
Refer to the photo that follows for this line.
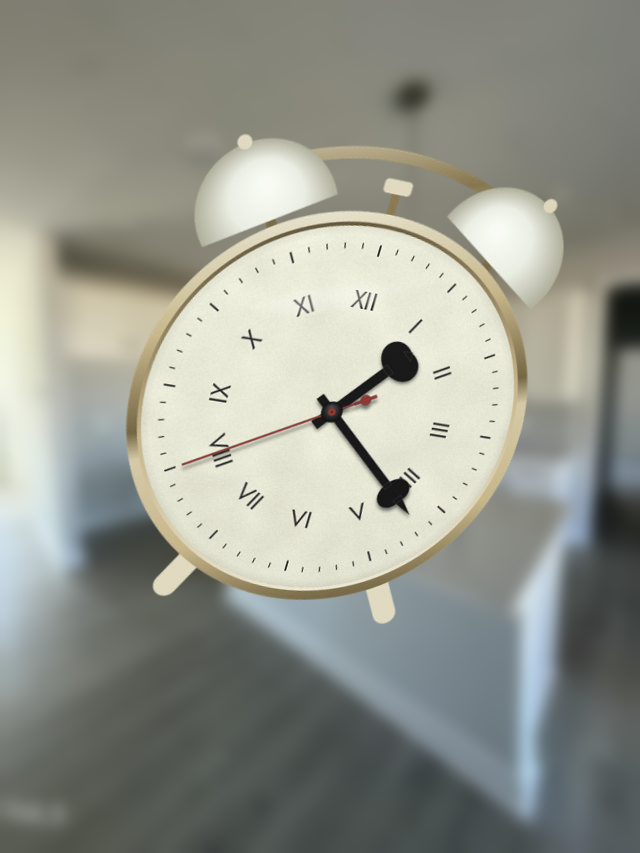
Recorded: 1:21:40
